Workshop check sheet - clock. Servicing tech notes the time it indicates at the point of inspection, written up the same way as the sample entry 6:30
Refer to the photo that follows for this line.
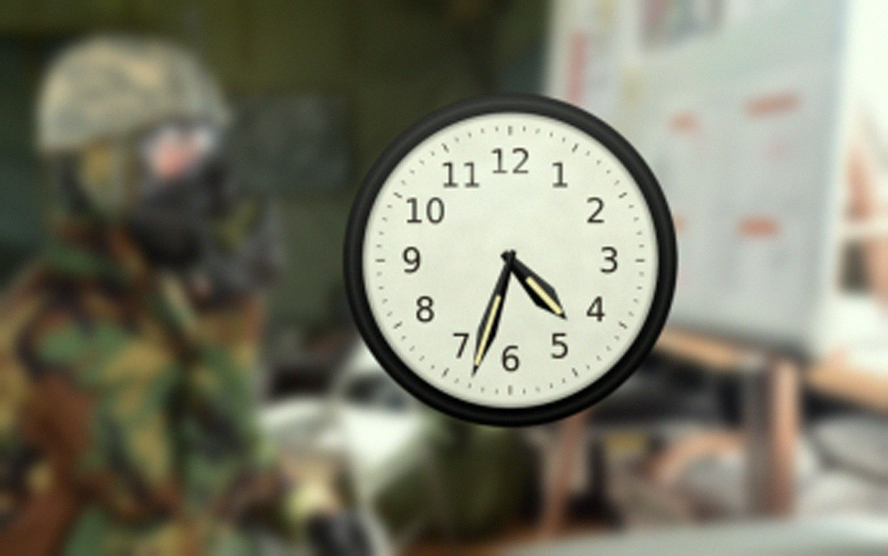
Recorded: 4:33
